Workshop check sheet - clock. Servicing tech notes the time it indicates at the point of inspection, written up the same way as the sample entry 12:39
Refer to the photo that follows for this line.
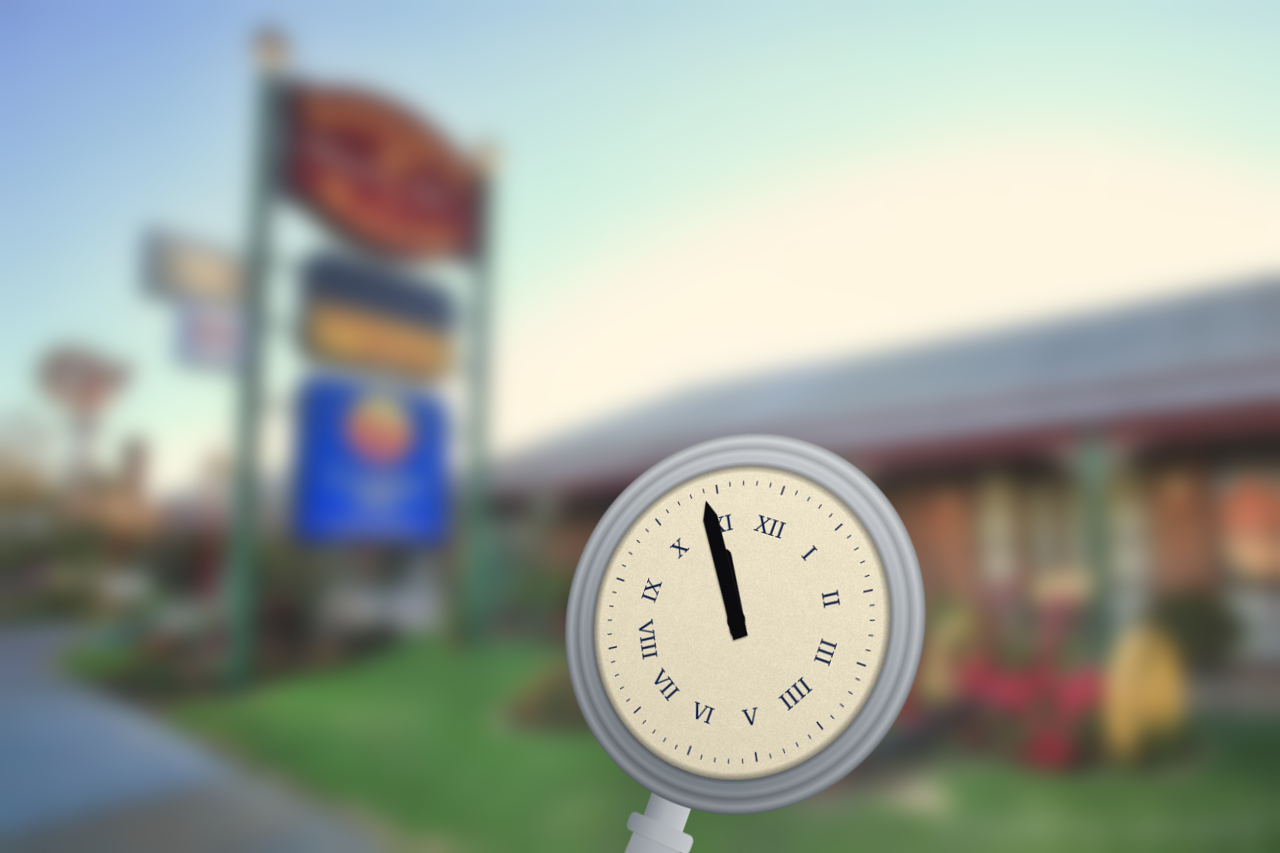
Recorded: 10:54
